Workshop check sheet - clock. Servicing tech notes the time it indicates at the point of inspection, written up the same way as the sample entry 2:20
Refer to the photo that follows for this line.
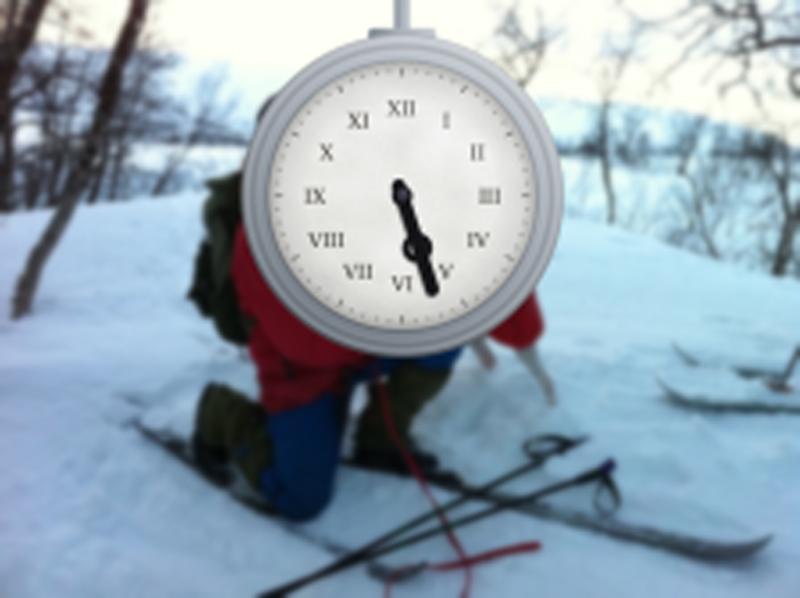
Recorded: 5:27
